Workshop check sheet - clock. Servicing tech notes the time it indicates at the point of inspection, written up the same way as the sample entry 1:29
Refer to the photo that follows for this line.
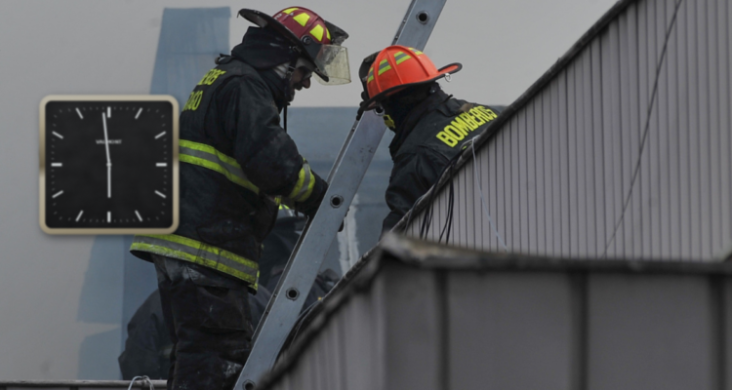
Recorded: 5:59
